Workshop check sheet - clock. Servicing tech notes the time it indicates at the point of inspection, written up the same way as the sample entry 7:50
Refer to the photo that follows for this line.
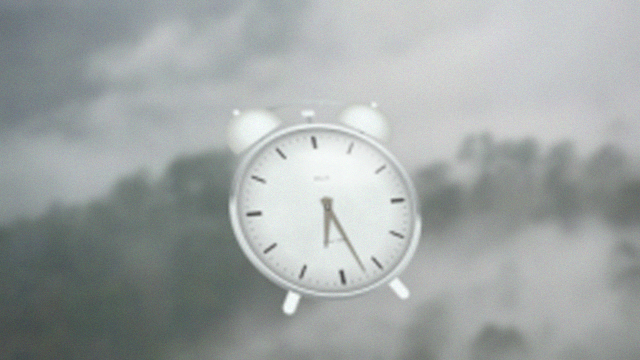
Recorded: 6:27
